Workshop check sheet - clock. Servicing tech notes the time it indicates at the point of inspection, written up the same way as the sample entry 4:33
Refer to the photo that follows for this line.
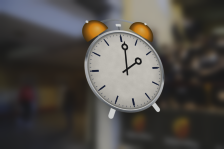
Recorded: 2:01
